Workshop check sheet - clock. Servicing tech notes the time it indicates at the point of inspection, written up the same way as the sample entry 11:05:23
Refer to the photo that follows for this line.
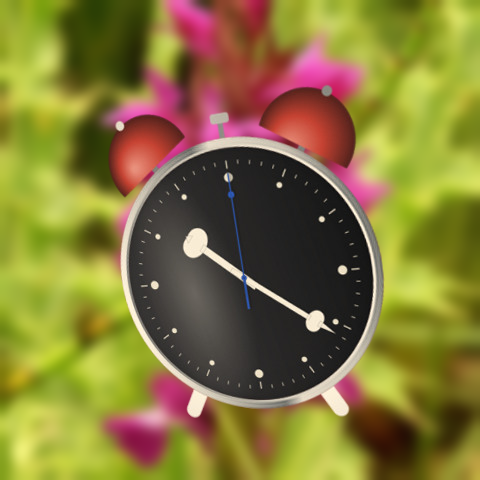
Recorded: 10:21:00
